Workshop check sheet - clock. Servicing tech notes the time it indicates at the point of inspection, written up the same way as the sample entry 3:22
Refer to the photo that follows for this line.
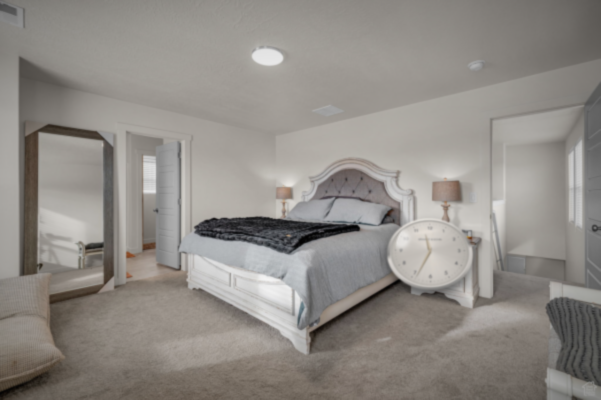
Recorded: 11:34
